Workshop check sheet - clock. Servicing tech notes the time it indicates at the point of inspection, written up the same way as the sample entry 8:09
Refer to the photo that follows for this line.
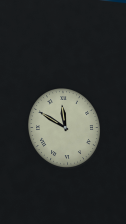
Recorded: 11:50
